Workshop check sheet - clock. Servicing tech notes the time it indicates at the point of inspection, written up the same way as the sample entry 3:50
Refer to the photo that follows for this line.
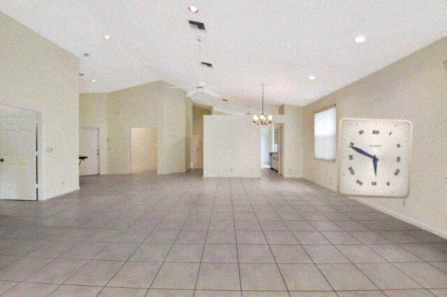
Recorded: 5:49
